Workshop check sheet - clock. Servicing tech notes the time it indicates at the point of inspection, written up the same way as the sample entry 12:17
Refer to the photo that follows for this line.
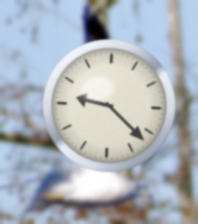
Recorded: 9:22
